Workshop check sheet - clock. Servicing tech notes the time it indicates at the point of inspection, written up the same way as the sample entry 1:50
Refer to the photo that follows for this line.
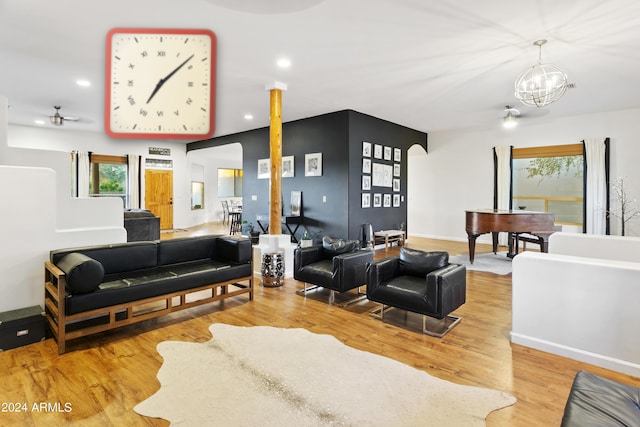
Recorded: 7:08
